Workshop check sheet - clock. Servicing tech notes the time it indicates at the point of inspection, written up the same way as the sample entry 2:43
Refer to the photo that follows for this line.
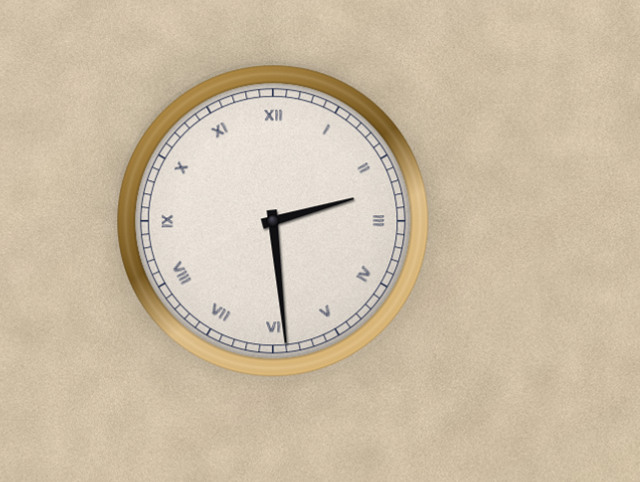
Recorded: 2:29
